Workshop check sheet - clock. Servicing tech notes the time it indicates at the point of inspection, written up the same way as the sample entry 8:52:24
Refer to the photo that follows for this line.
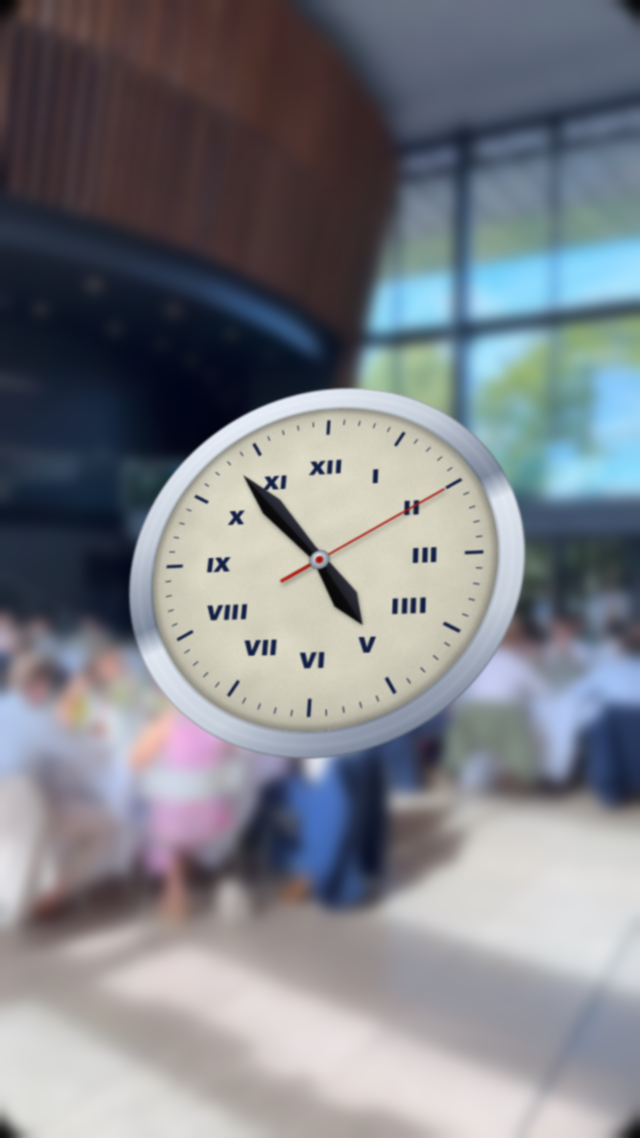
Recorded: 4:53:10
